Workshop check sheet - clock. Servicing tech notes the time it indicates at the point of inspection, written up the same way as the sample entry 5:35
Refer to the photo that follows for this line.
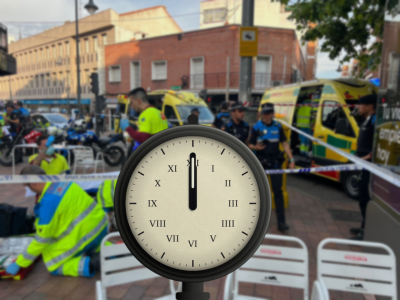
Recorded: 12:00
